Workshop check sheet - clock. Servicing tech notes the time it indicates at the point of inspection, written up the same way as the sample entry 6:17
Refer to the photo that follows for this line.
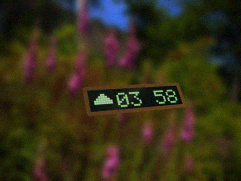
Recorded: 3:58
